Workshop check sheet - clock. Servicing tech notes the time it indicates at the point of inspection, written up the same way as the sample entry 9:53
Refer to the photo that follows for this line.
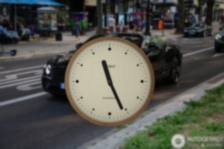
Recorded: 11:26
